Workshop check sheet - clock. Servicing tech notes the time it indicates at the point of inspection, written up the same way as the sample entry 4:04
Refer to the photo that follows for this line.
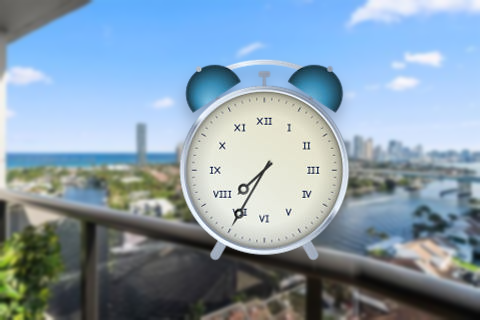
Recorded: 7:35
